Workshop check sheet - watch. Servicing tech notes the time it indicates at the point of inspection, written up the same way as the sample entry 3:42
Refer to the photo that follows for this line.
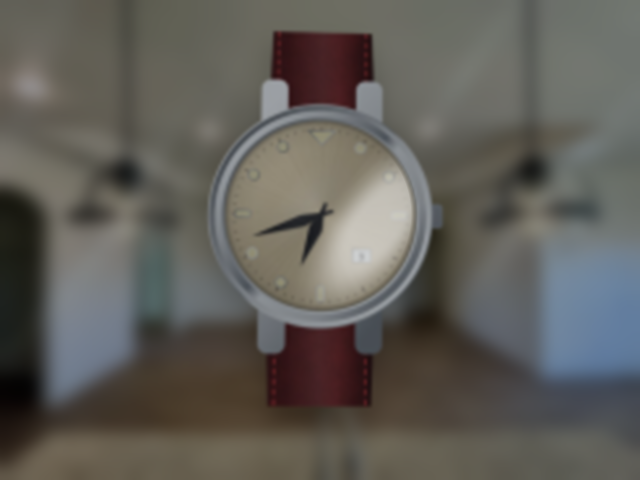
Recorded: 6:42
